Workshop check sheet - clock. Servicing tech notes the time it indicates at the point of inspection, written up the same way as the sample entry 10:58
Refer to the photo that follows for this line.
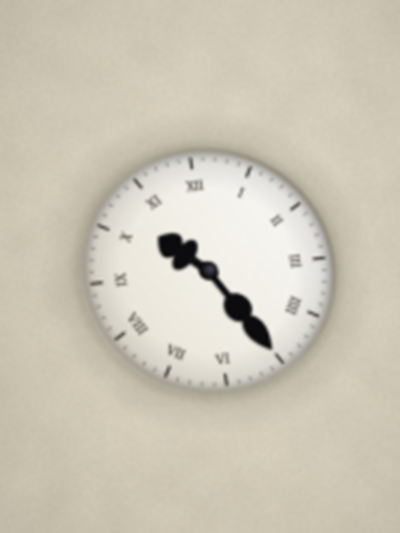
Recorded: 10:25
